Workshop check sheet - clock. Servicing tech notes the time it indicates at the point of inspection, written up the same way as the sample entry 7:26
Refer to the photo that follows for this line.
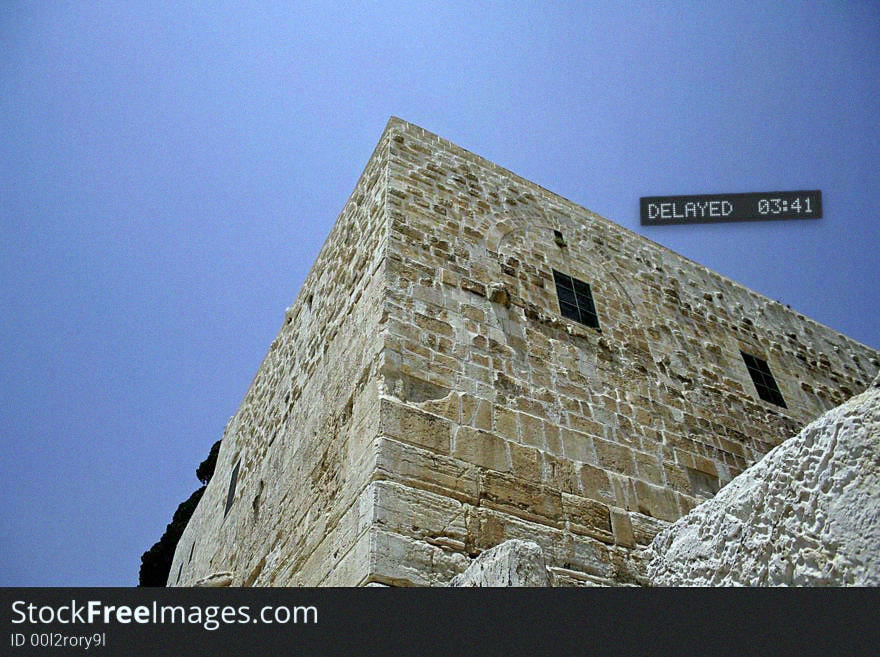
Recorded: 3:41
